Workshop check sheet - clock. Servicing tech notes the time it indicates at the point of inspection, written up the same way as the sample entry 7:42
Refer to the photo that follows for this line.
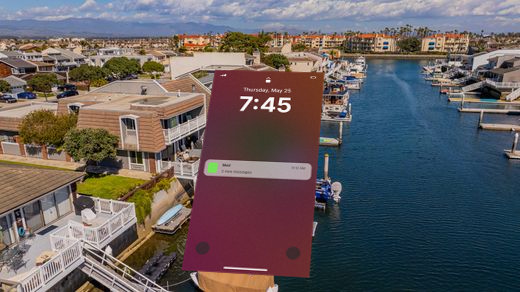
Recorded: 7:45
